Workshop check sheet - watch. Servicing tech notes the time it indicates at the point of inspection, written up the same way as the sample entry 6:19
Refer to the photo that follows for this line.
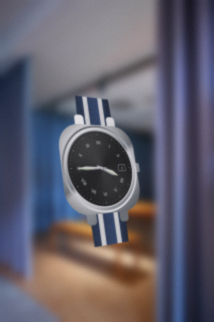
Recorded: 3:45
